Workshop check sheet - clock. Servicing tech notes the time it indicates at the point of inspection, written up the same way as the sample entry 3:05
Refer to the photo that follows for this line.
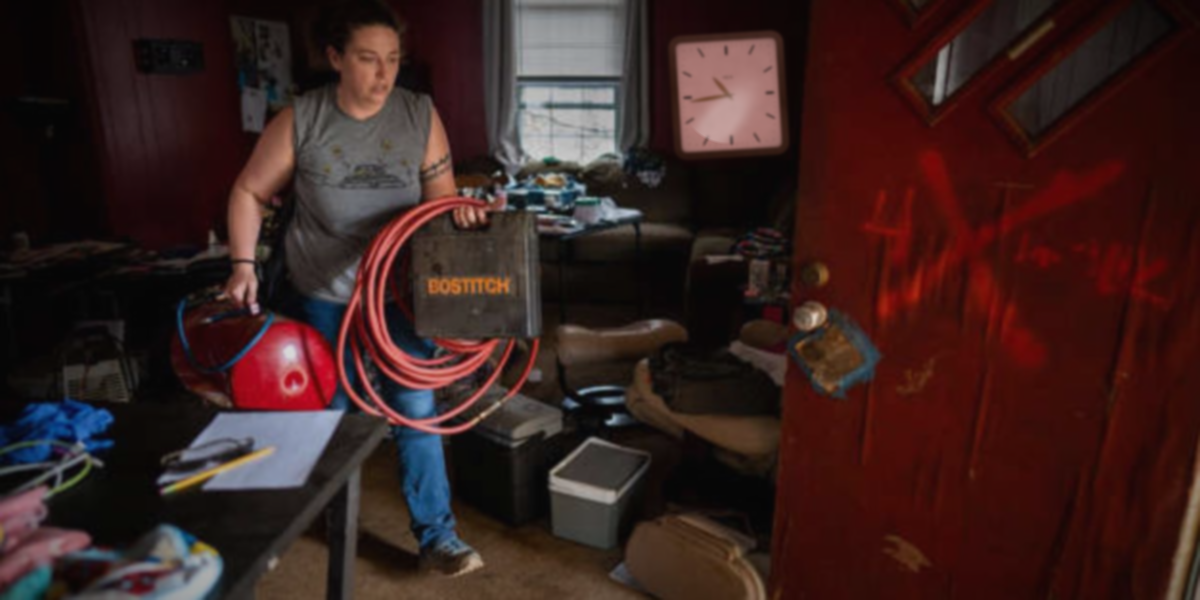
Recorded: 10:44
